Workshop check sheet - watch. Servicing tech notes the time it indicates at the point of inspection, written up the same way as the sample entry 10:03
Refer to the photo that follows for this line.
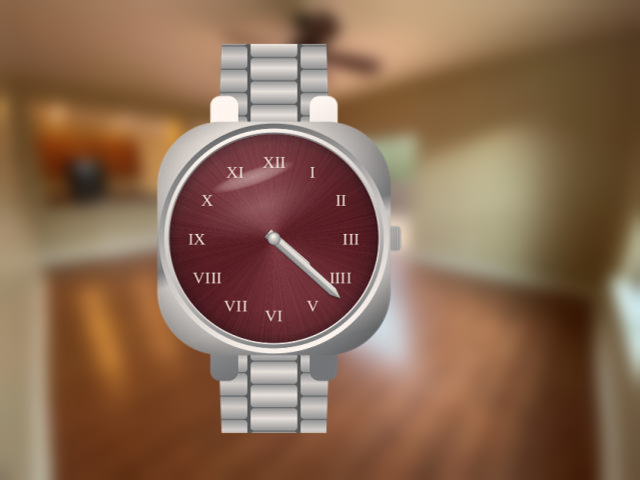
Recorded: 4:22
